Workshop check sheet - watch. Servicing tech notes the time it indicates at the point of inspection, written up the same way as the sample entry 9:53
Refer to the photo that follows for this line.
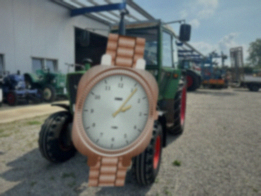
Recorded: 2:06
